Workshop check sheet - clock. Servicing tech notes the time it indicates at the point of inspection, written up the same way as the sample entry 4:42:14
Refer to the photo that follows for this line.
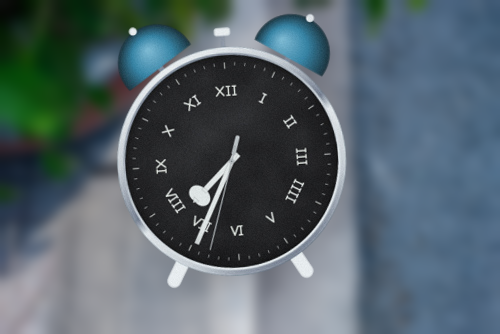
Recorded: 7:34:33
